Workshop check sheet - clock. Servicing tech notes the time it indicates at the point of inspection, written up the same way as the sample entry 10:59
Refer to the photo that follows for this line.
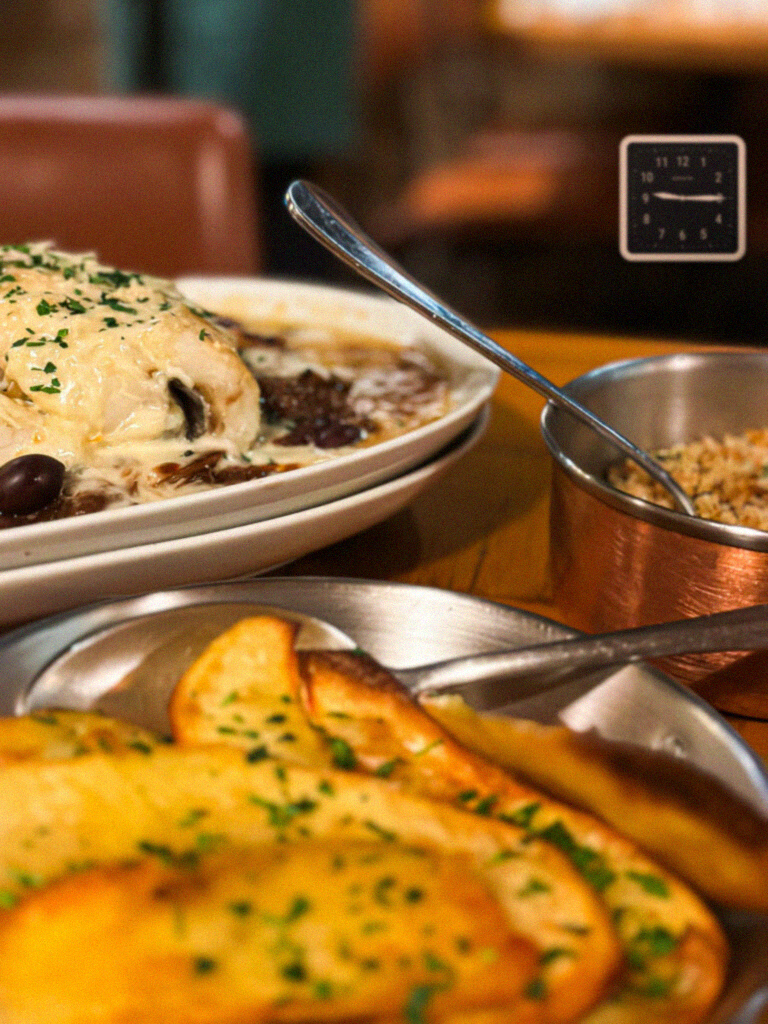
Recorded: 9:15
